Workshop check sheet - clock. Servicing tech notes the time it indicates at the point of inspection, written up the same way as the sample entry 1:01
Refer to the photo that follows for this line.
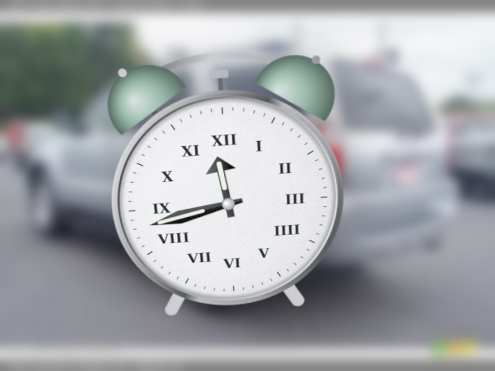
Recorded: 11:43
